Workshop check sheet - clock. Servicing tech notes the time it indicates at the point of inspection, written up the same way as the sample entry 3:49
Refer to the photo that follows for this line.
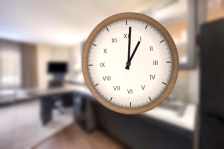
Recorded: 1:01
